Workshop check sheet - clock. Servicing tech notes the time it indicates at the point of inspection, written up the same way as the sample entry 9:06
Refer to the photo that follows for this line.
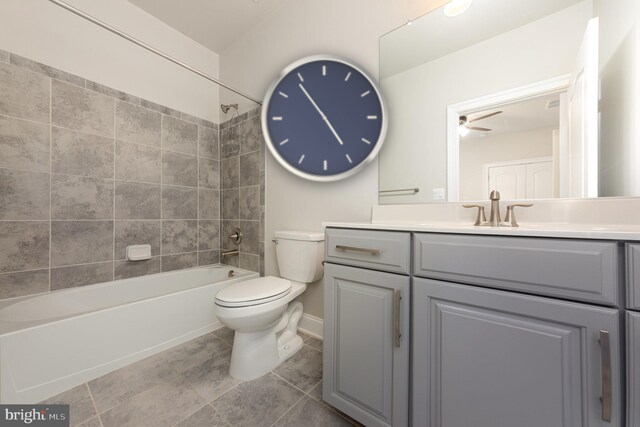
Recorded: 4:54
